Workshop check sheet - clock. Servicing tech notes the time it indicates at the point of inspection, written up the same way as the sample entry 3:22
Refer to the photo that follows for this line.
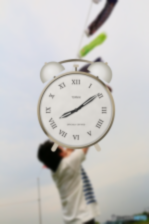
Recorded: 8:09
